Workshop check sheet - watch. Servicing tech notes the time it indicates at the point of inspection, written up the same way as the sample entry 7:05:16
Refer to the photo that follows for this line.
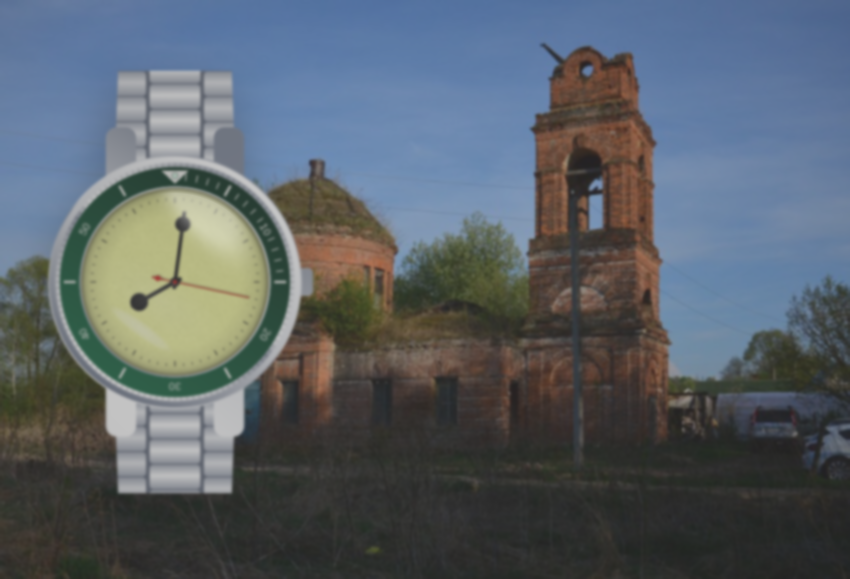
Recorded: 8:01:17
